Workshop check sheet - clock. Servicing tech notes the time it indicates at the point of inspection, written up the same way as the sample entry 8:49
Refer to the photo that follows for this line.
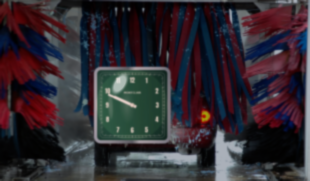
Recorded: 9:49
